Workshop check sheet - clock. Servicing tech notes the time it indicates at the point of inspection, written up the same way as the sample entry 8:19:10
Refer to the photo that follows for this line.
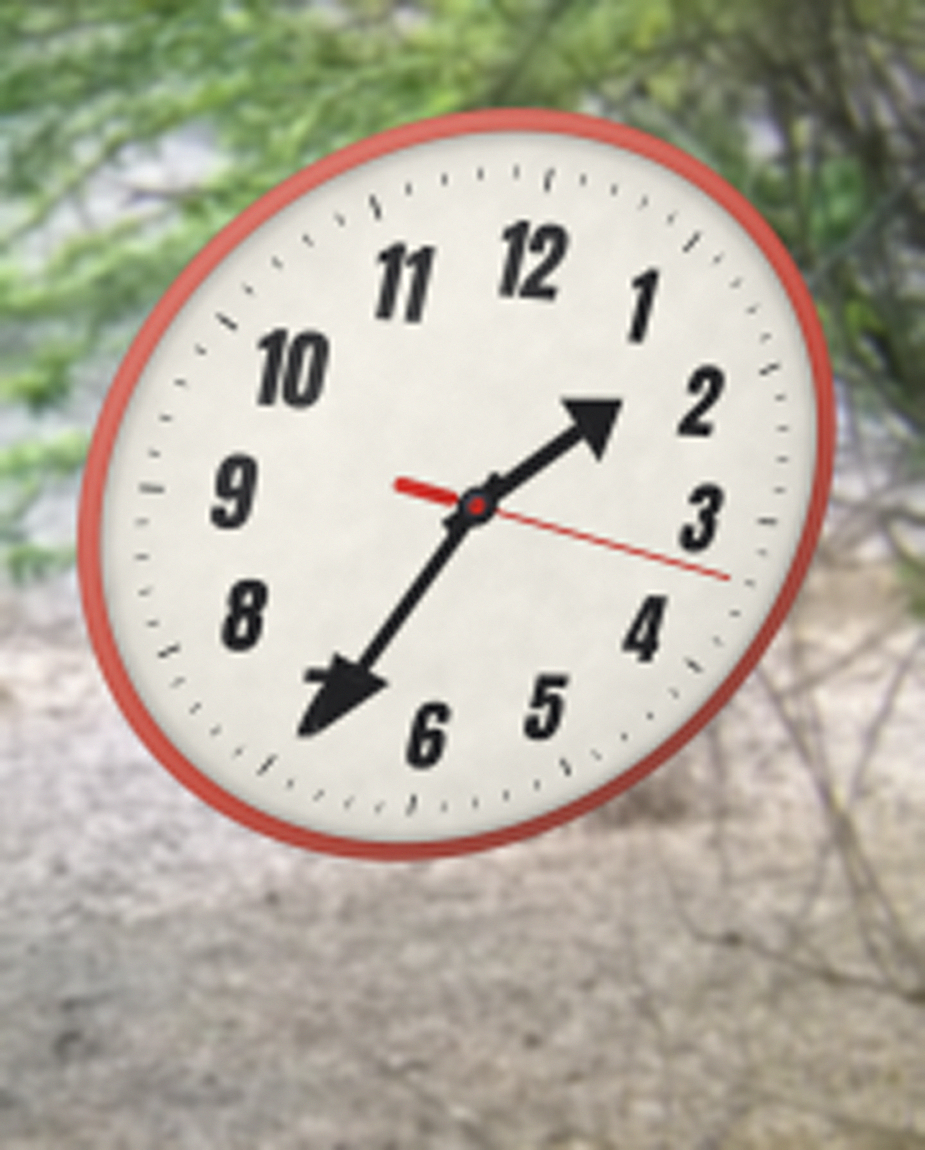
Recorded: 1:34:17
